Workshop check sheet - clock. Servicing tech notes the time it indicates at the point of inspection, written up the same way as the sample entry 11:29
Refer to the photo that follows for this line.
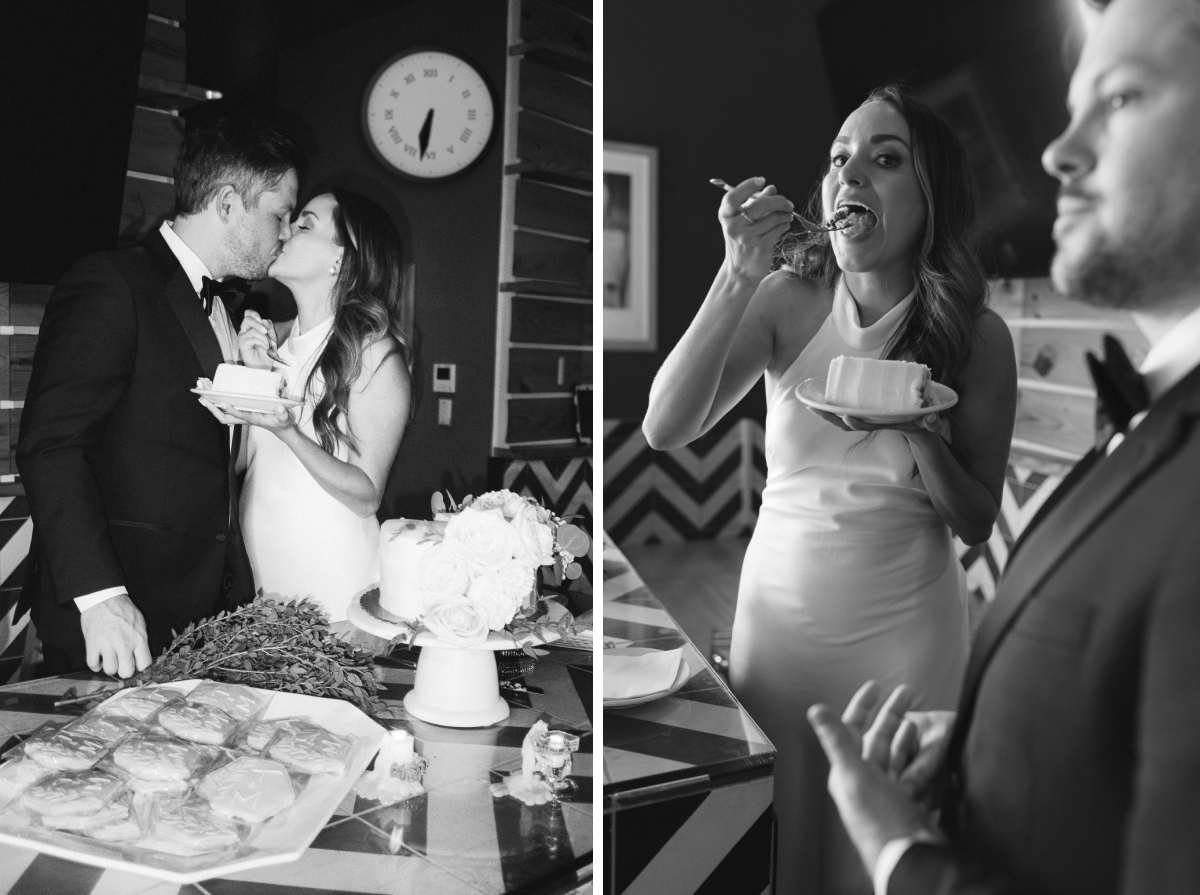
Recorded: 6:32
